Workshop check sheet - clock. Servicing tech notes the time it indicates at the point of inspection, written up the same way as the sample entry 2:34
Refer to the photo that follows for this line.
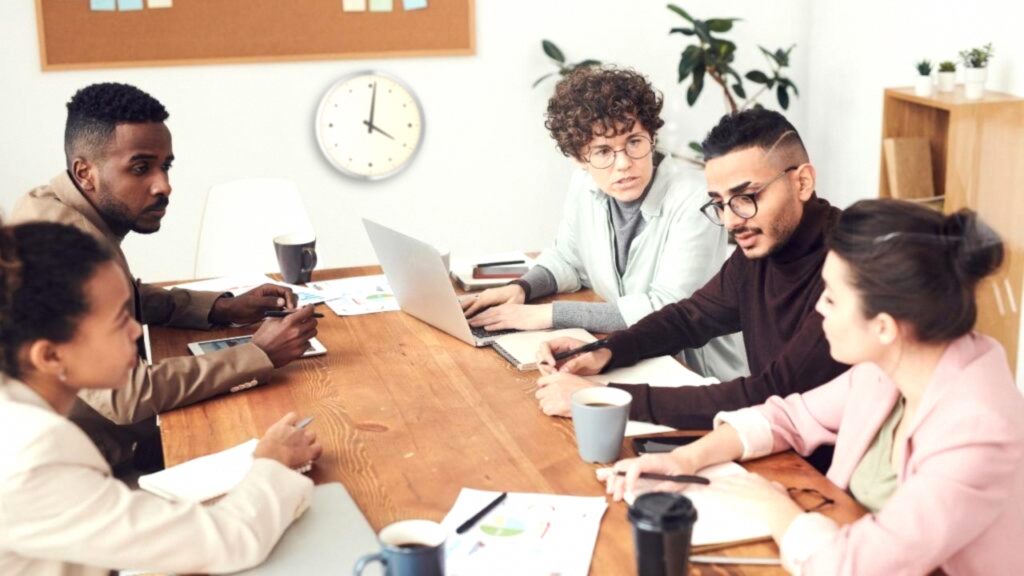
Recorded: 4:01
